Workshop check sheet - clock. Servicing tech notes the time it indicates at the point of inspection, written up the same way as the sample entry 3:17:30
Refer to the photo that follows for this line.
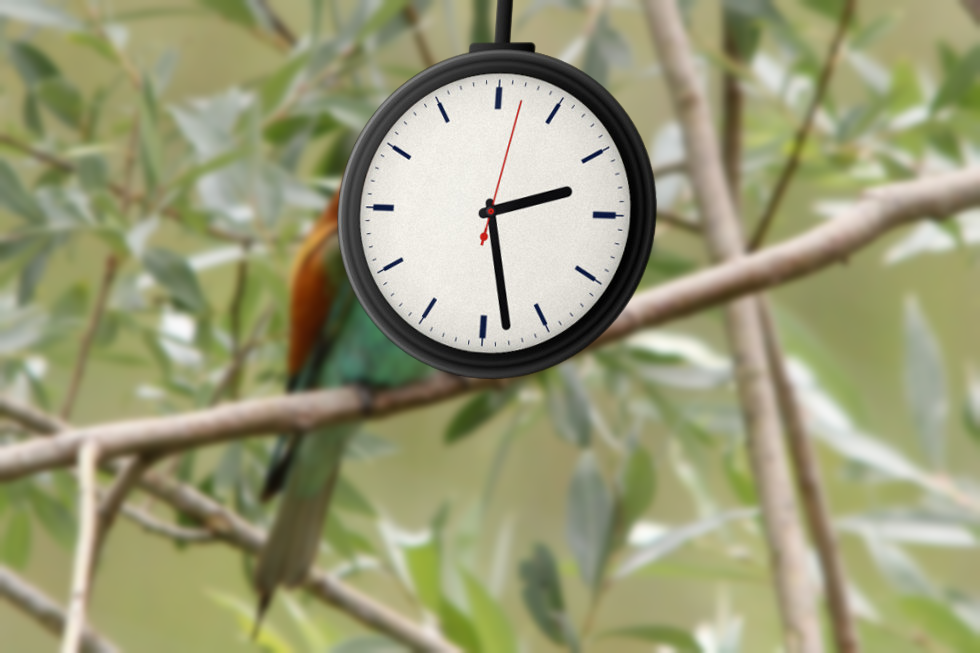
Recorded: 2:28:02
